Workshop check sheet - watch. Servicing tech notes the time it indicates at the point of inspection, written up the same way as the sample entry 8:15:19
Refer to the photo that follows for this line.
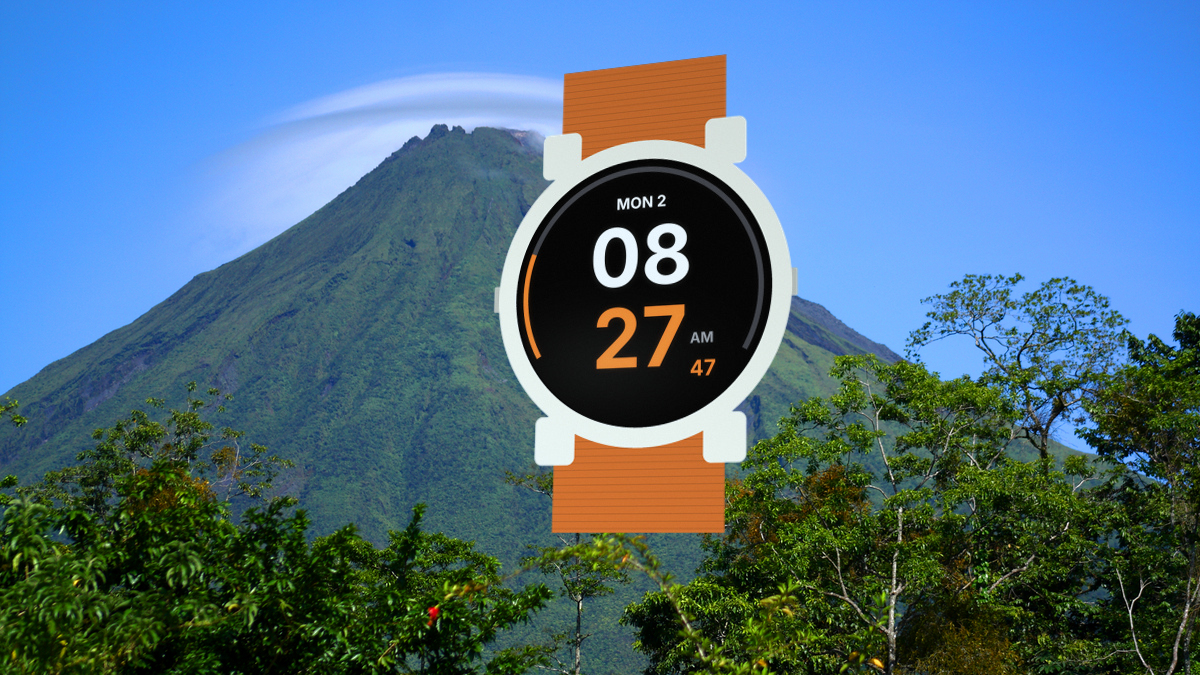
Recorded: 8:27:47
